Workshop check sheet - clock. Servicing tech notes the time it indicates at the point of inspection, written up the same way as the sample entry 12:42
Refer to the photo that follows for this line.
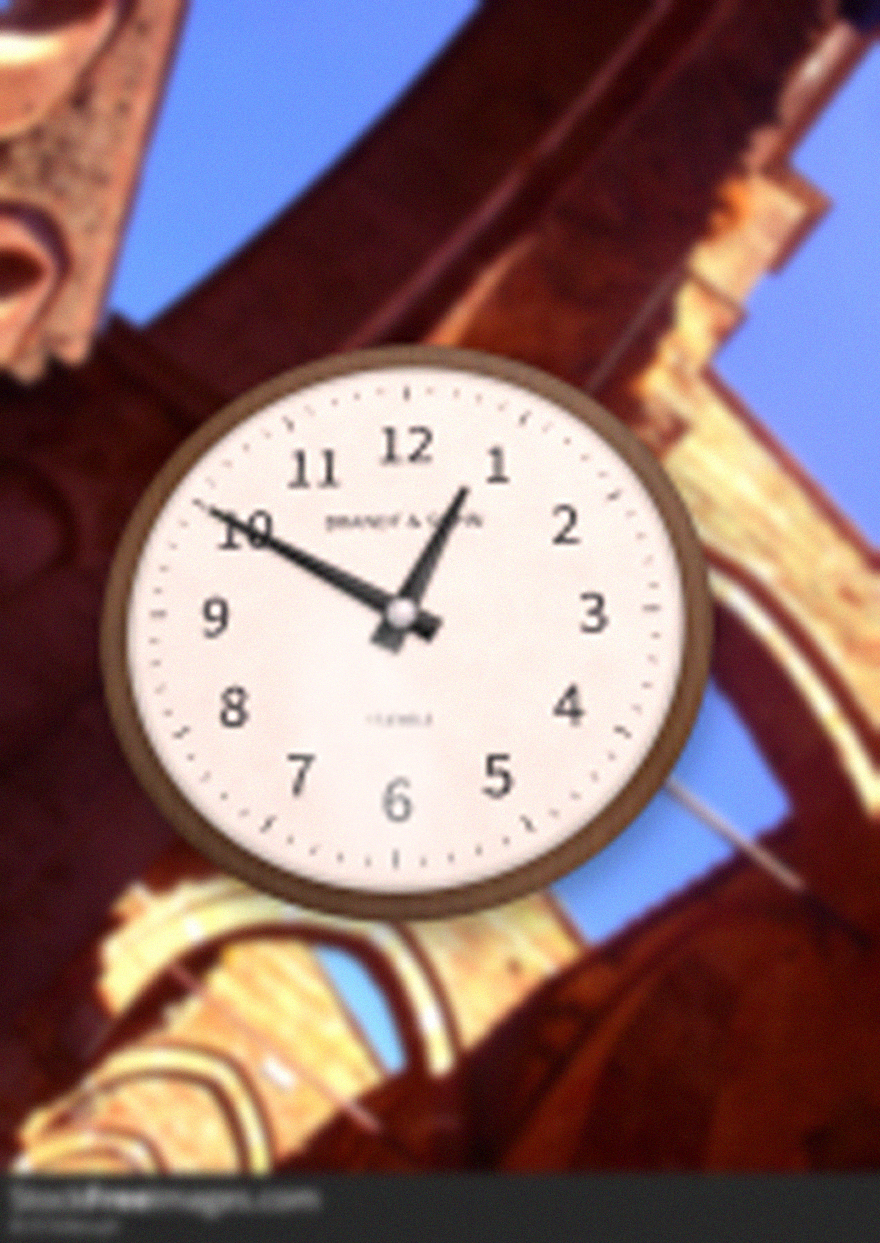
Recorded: 12:50
